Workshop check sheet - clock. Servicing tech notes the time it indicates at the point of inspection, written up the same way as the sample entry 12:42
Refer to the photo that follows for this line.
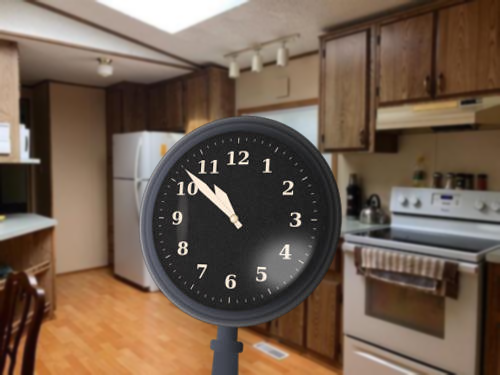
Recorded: 10:52
